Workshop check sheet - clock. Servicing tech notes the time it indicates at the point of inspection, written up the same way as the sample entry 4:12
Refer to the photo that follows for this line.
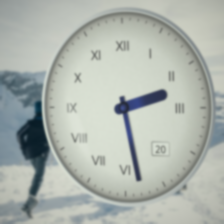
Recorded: 2:28
